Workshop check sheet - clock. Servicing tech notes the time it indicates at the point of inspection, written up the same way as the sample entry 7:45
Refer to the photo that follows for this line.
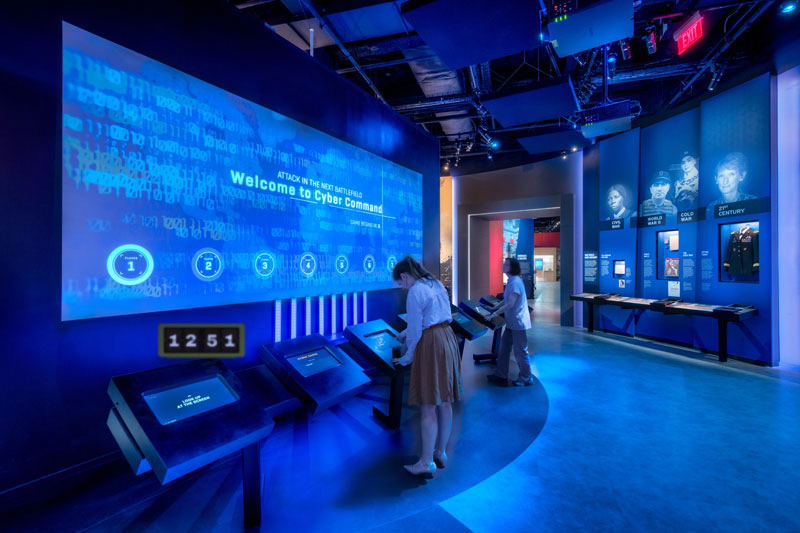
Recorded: 12:51
